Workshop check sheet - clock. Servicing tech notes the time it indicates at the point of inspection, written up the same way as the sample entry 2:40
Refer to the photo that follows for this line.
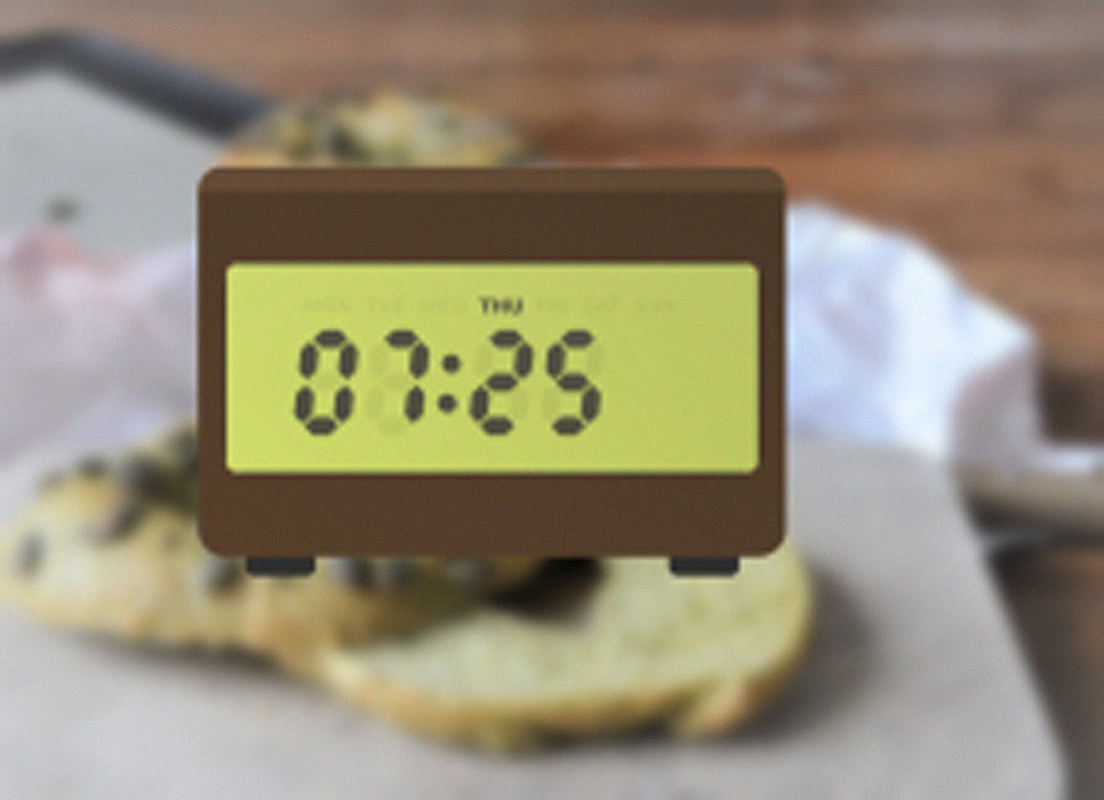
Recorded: 7:25
